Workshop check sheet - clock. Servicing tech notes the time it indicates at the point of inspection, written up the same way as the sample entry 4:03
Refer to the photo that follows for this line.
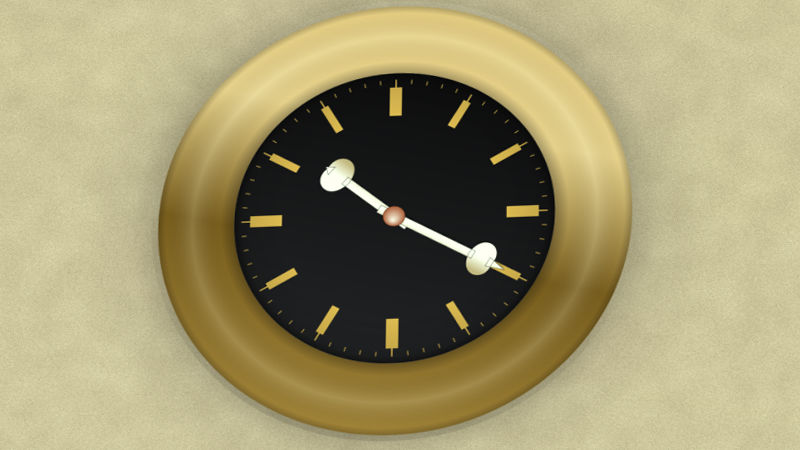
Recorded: 10:20
